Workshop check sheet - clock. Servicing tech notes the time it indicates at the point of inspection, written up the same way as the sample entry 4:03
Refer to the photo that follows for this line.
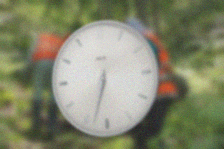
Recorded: 6:33
